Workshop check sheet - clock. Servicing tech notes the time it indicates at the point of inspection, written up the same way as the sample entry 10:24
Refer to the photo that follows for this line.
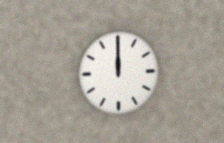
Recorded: 12:00
